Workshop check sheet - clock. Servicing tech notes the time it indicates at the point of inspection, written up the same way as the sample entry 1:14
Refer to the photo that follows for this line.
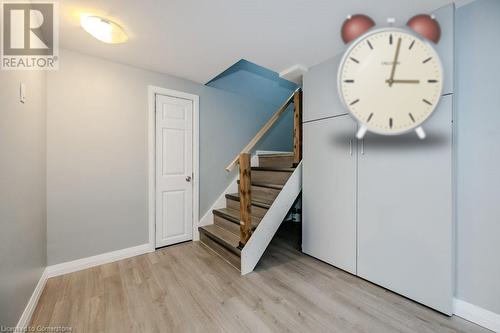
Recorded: 3:02
